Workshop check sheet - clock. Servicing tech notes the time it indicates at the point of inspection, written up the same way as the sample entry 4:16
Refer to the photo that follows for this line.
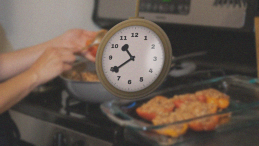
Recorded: 10:39
